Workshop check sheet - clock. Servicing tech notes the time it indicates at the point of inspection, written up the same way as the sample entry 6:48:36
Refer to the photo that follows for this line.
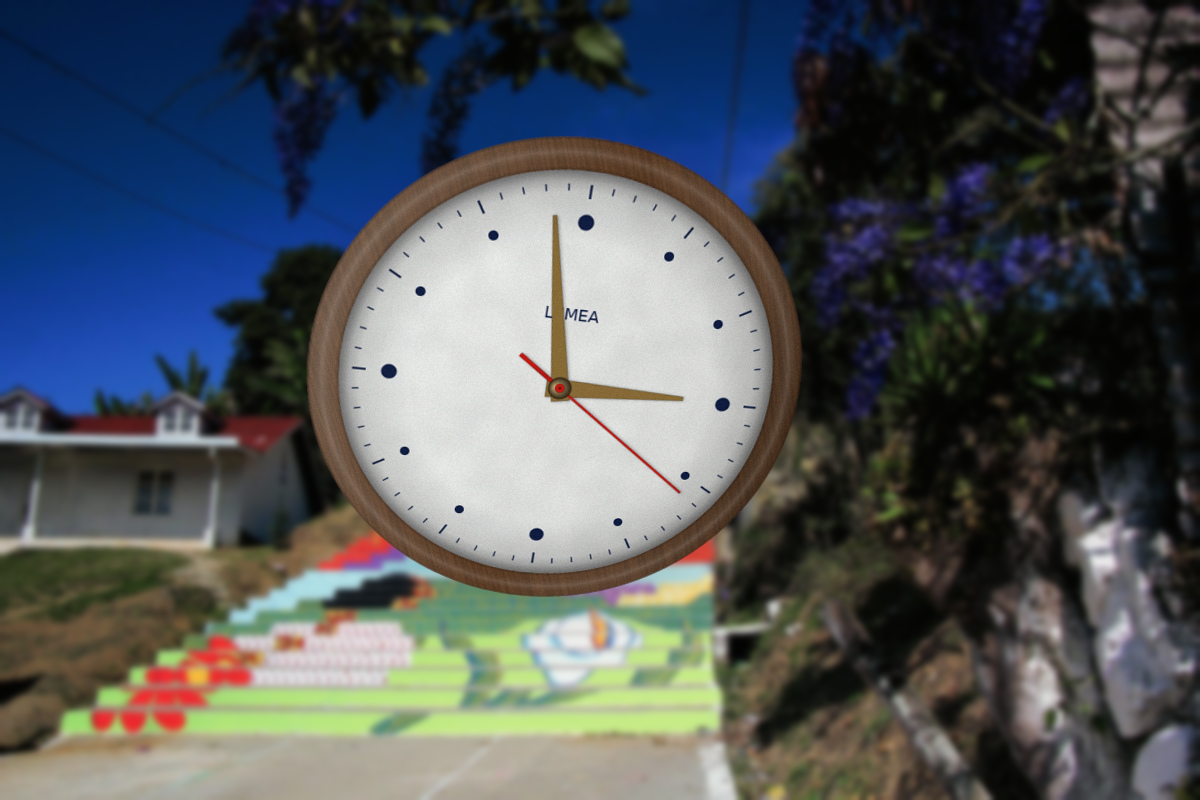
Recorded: 2:58:21
